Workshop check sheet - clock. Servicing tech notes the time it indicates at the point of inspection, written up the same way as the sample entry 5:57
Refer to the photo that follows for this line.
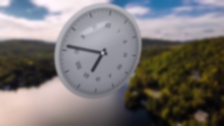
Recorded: 6:46
